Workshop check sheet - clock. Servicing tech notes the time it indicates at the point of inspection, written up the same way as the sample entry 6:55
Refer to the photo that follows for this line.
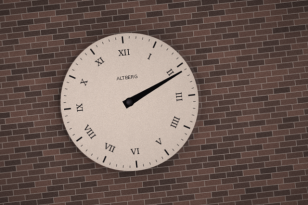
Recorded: 2:11
